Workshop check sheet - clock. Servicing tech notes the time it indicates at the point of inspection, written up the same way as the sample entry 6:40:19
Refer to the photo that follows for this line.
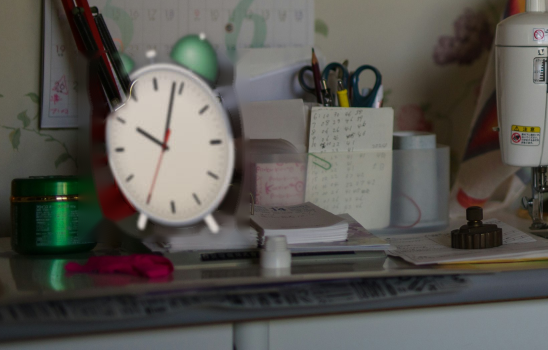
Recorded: 10:03:35
